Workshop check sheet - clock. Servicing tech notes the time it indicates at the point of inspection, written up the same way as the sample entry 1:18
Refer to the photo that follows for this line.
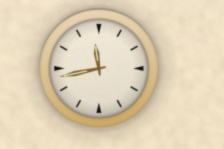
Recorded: 11:43
